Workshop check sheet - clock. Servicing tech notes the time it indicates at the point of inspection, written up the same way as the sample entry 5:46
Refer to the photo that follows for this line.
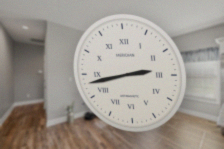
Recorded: 2:43
